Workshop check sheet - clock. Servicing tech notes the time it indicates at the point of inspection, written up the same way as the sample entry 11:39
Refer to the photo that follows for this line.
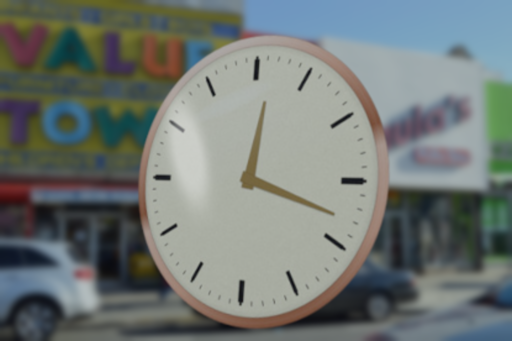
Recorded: 12:18
